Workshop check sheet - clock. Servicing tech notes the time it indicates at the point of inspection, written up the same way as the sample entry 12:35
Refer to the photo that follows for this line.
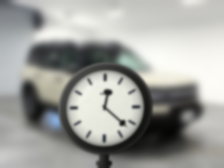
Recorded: 12:22
